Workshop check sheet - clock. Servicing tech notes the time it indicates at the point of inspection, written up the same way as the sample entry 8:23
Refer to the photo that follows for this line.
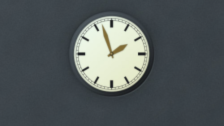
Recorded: 1:57
